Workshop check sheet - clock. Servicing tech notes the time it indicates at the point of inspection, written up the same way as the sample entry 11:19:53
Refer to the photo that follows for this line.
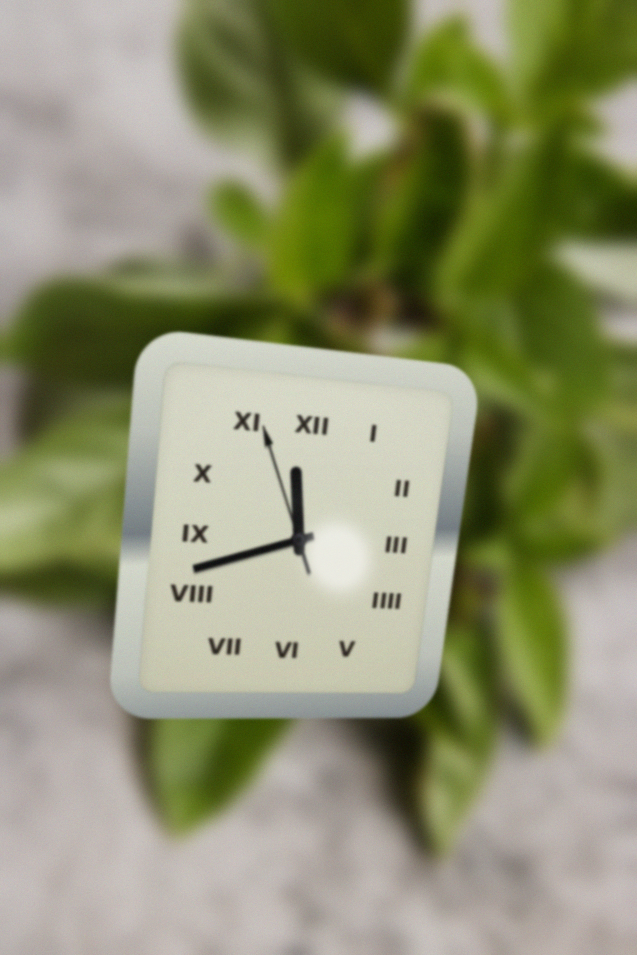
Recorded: 11:41:56
